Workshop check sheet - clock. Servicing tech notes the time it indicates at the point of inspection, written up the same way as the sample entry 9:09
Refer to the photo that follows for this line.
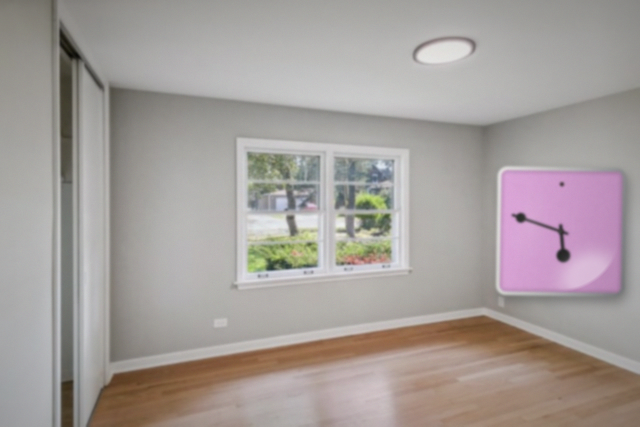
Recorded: 5:48
